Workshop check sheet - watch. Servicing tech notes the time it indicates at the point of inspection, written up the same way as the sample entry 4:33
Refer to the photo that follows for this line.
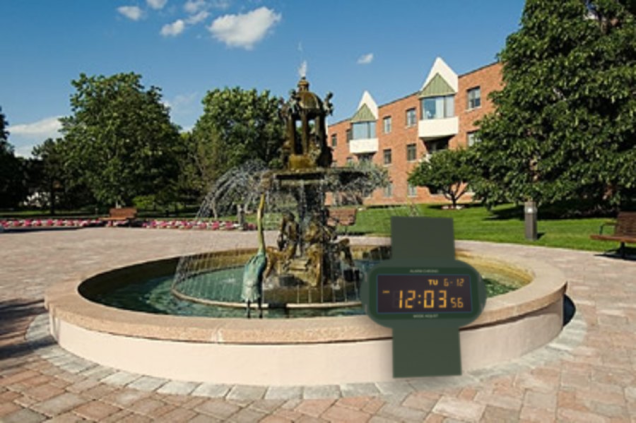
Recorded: 12:03
